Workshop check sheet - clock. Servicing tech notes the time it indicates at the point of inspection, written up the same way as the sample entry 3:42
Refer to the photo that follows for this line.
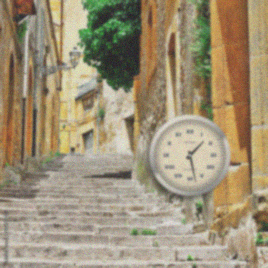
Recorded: 1:28
